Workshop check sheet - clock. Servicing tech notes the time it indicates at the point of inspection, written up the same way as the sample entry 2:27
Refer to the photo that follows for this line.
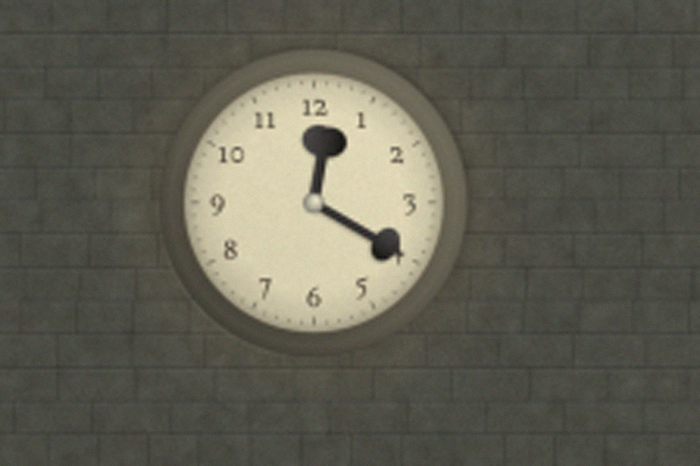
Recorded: 12:20
